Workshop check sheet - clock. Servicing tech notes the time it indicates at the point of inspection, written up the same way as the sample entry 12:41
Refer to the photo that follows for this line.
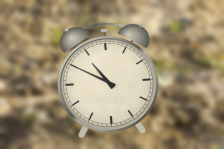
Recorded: 10:50
